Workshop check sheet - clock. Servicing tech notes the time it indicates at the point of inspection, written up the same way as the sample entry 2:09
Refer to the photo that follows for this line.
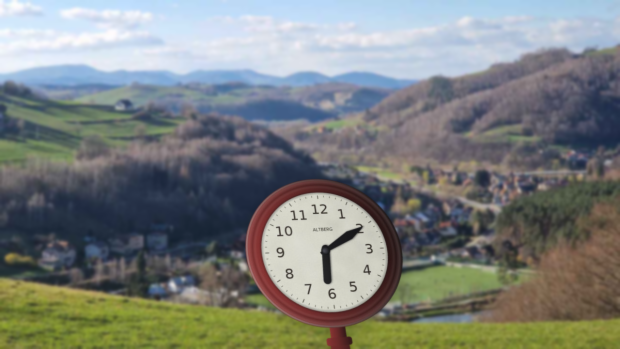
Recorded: 6:10
